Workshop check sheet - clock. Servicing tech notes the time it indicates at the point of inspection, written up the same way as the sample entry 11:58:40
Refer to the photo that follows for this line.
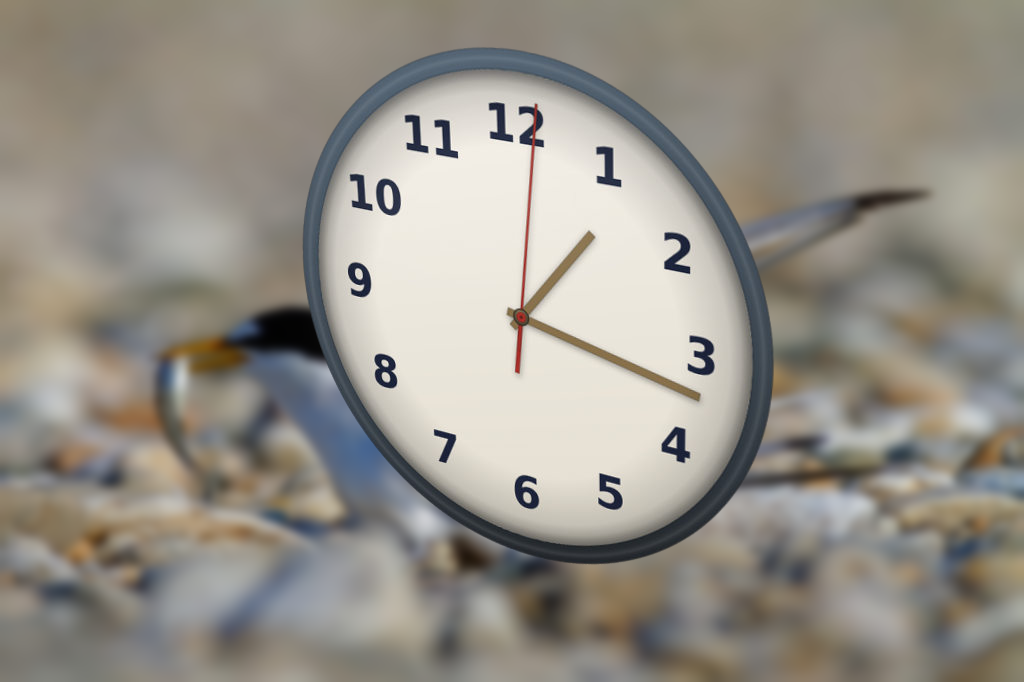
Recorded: 1:17:01
